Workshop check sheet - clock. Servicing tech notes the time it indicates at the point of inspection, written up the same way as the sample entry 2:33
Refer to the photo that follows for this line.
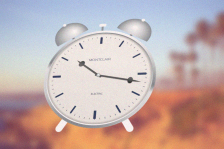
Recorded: 10:17
